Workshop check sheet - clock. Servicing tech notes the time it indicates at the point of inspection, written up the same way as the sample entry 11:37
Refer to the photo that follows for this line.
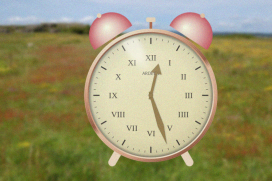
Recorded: 12:27
